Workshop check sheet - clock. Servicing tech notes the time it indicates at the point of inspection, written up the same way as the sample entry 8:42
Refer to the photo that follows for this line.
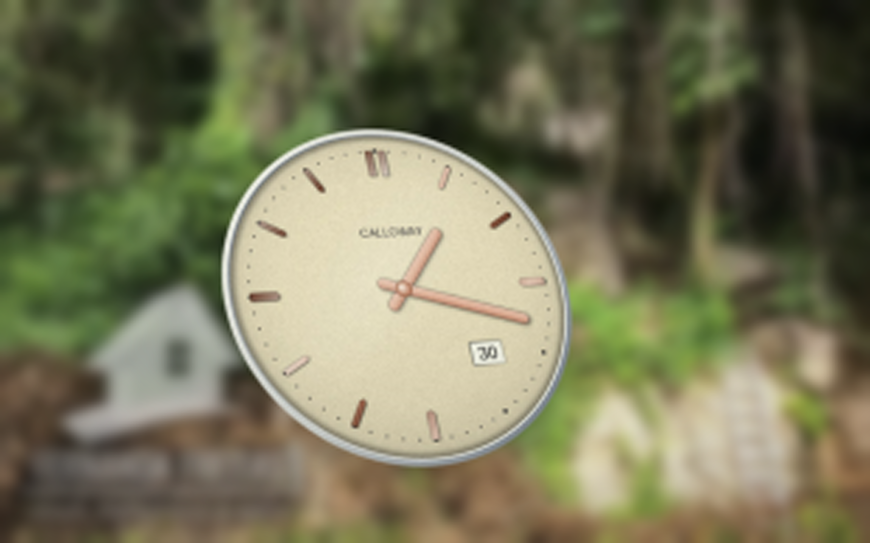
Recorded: 1:18
